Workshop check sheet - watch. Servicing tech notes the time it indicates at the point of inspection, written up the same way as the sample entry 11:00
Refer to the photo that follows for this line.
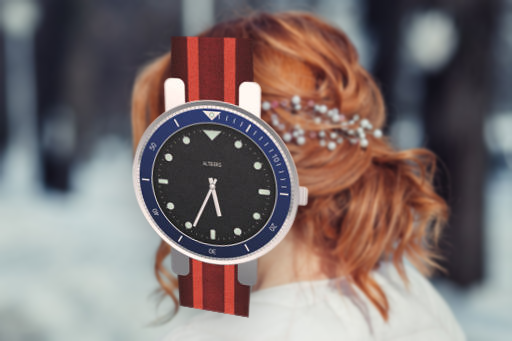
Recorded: 5:34
